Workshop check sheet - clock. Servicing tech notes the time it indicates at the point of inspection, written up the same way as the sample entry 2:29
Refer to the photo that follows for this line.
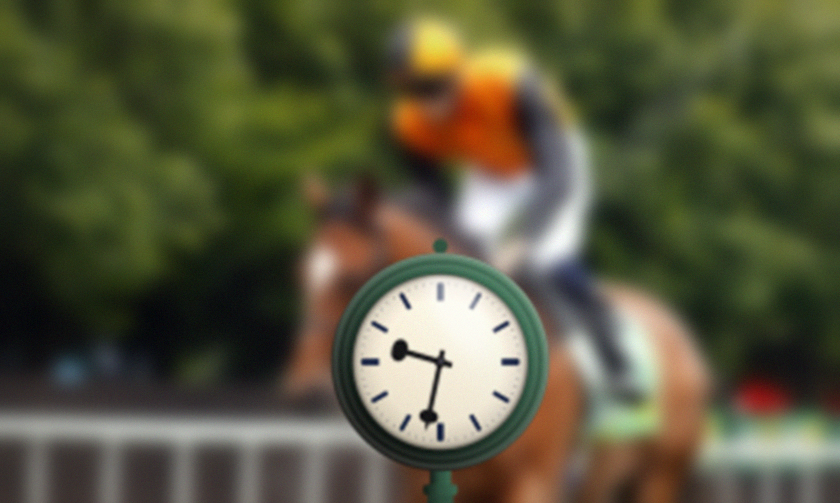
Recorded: 9:32
